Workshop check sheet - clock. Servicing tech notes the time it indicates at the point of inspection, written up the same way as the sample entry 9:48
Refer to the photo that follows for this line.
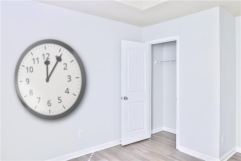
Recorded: 12:06
